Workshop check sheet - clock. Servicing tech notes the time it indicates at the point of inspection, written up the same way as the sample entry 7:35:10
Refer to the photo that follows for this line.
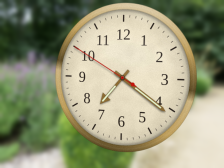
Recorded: 7:20:50
